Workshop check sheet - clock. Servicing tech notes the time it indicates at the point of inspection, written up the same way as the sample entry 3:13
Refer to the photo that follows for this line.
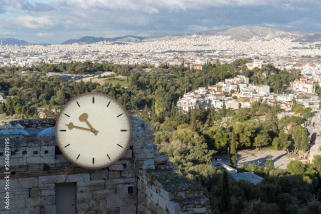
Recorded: 10:47
